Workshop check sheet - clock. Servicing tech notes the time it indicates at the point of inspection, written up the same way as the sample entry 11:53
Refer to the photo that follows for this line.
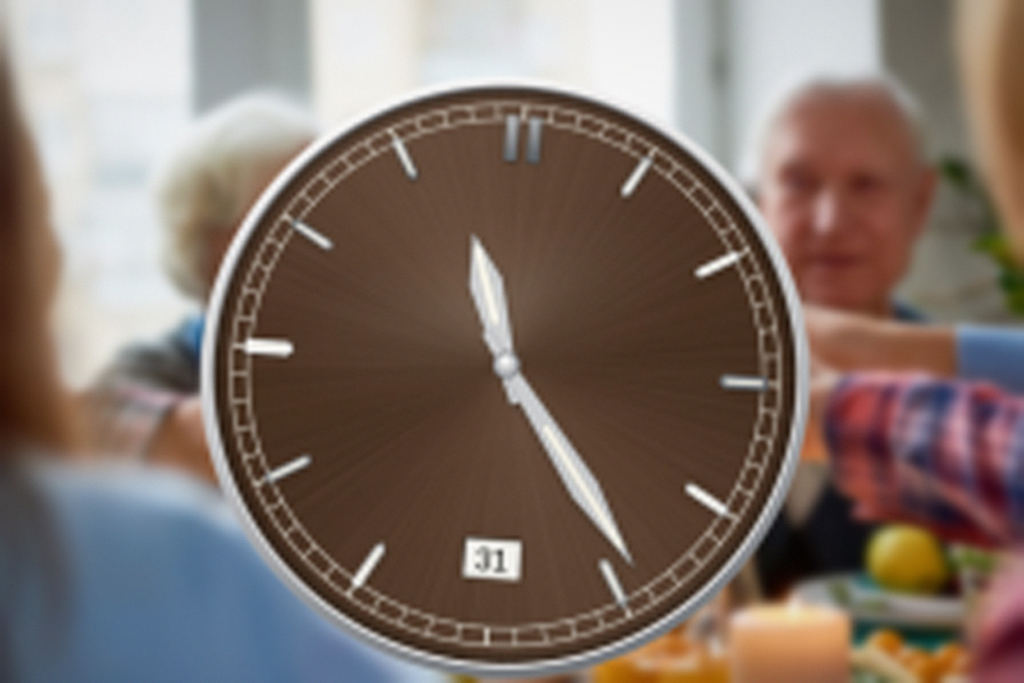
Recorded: 11:24
